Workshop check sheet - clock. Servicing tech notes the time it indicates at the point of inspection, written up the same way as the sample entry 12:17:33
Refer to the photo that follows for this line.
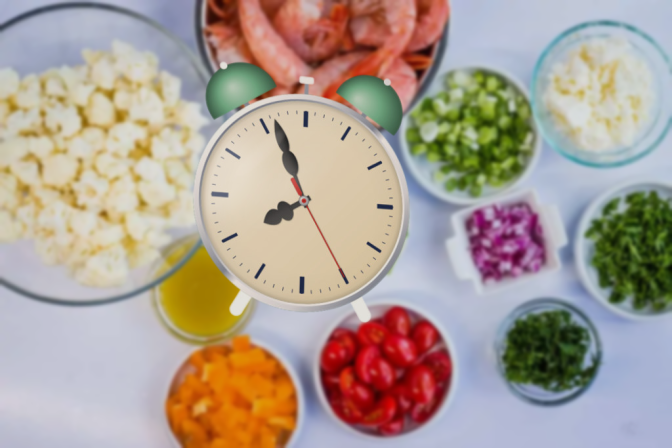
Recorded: 7:56:25
